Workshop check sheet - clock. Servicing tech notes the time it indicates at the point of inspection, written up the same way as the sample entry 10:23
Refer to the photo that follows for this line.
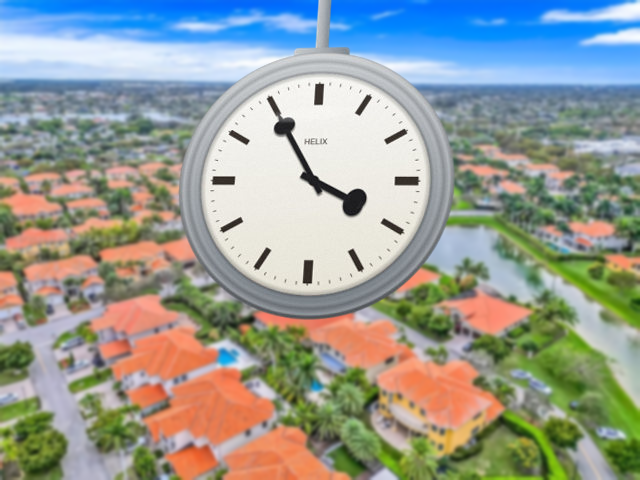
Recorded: 3:55
